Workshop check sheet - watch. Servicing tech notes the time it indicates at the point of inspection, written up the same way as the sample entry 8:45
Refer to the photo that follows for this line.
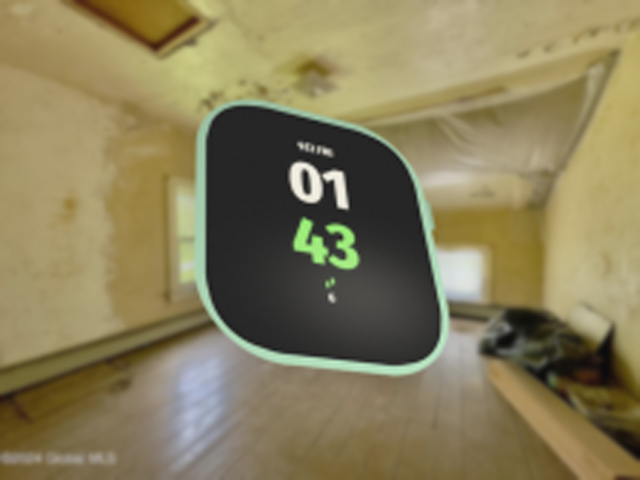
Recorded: 1:43
